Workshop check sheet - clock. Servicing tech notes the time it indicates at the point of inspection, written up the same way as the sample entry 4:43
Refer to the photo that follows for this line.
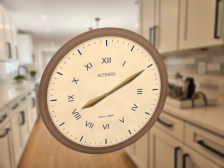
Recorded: 8:10
